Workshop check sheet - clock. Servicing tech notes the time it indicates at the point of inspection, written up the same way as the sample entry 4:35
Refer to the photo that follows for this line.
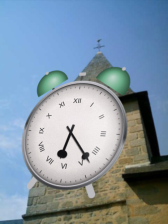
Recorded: 6:23
